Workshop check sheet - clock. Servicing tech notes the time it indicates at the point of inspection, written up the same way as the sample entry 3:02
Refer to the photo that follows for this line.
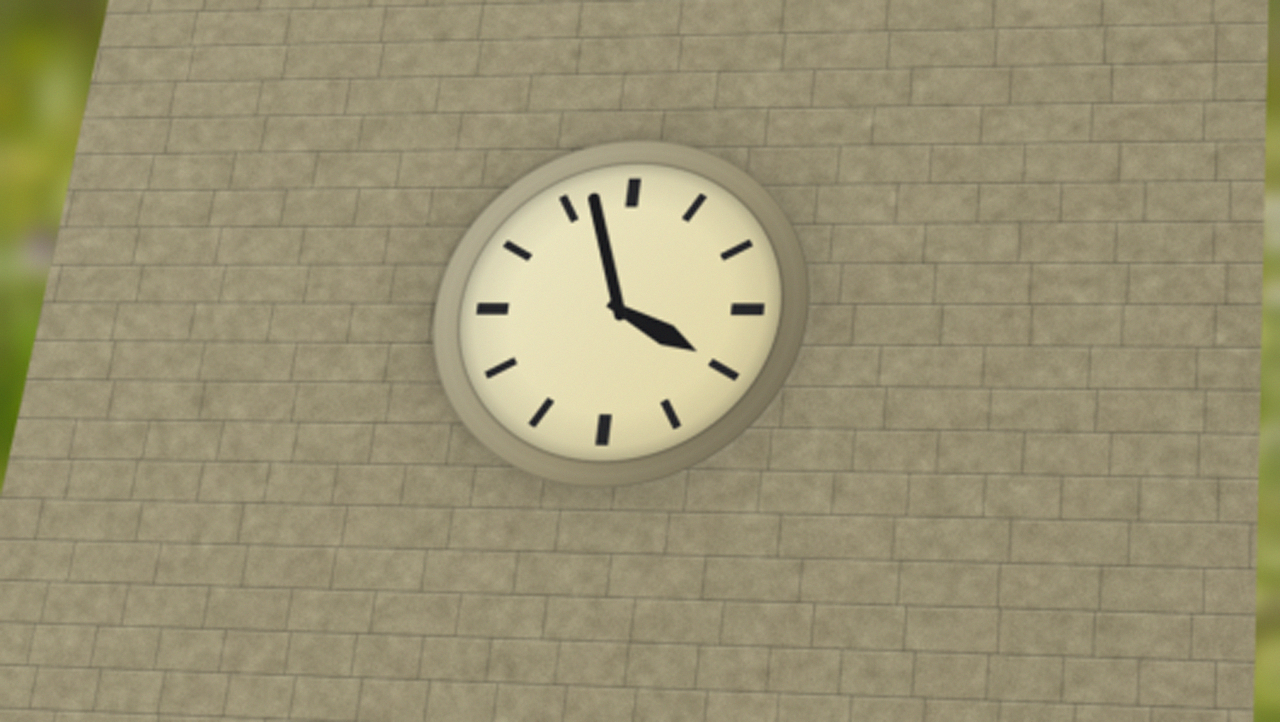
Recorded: 3:57
